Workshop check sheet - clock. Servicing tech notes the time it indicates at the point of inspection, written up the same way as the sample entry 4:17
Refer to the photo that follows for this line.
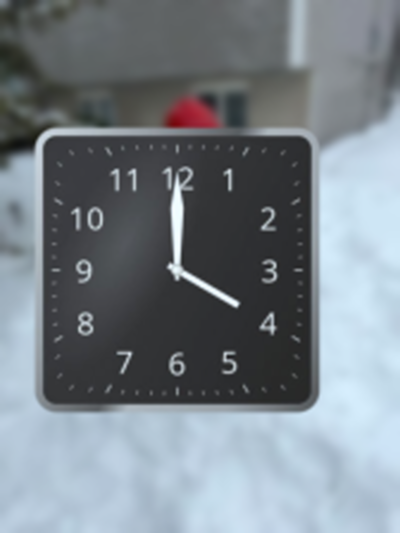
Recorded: 4:00
